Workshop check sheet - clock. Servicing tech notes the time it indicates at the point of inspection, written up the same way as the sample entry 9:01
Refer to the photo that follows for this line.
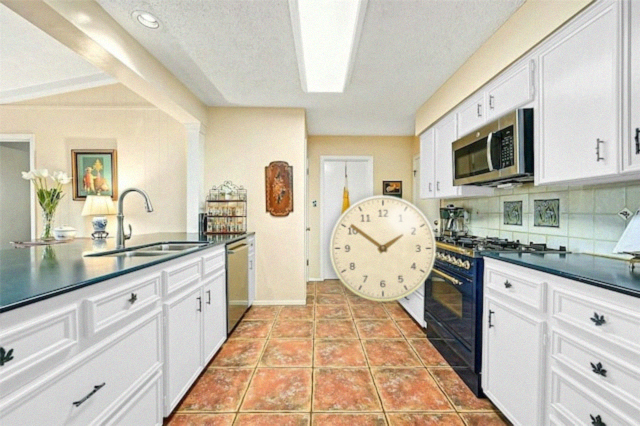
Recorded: 1:51
